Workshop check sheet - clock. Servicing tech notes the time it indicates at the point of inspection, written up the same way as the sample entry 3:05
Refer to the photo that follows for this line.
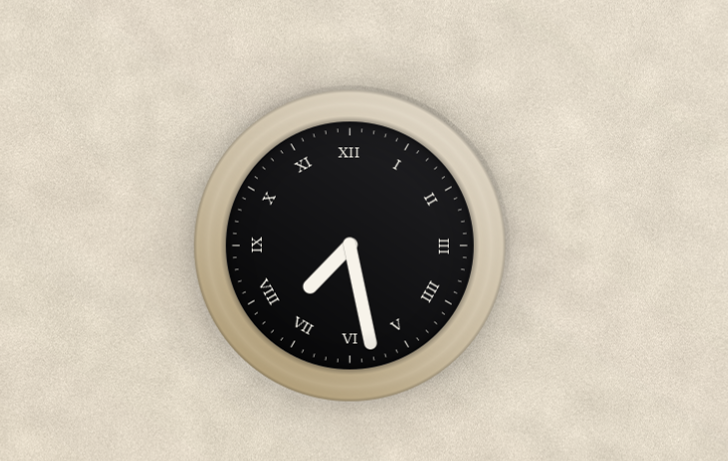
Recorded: 7:28
